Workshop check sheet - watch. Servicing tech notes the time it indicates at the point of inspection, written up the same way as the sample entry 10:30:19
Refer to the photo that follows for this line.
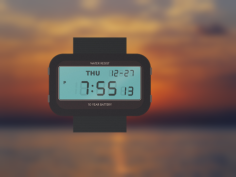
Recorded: 7:55:13
